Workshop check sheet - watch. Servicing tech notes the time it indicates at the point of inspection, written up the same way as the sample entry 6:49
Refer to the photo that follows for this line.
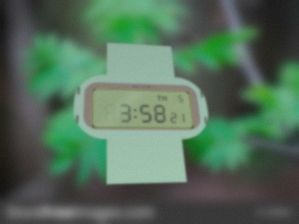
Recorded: 3:58
